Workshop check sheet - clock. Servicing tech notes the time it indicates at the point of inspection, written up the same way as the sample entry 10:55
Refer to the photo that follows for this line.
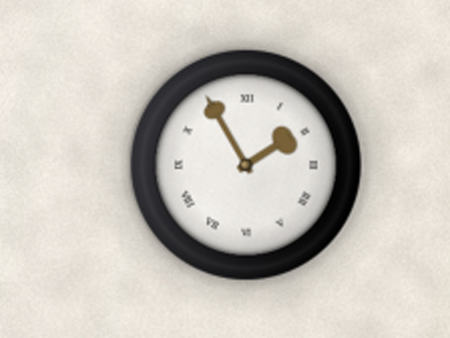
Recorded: 1:55
